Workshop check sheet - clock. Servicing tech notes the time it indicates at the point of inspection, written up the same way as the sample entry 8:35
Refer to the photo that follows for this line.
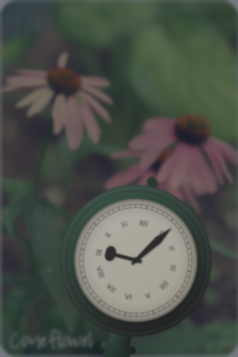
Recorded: 9:06
